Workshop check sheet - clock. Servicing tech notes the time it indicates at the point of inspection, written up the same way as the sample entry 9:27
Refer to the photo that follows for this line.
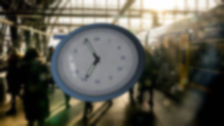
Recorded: 6:56
